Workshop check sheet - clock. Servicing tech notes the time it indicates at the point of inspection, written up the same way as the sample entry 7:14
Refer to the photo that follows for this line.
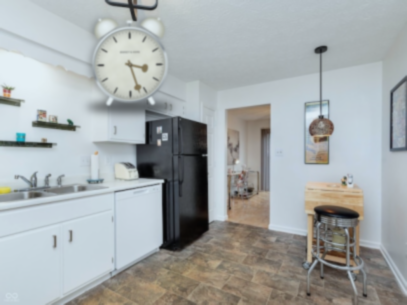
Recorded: 3:27
